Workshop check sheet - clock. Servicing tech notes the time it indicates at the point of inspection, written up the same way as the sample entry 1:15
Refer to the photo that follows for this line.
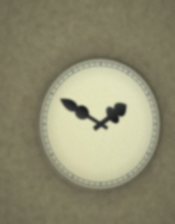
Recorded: 1:50
